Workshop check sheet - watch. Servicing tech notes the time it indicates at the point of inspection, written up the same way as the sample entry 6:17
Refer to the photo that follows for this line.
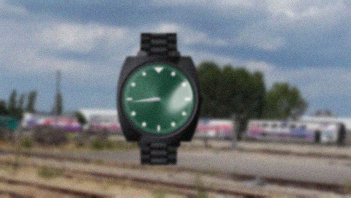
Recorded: 8:44
